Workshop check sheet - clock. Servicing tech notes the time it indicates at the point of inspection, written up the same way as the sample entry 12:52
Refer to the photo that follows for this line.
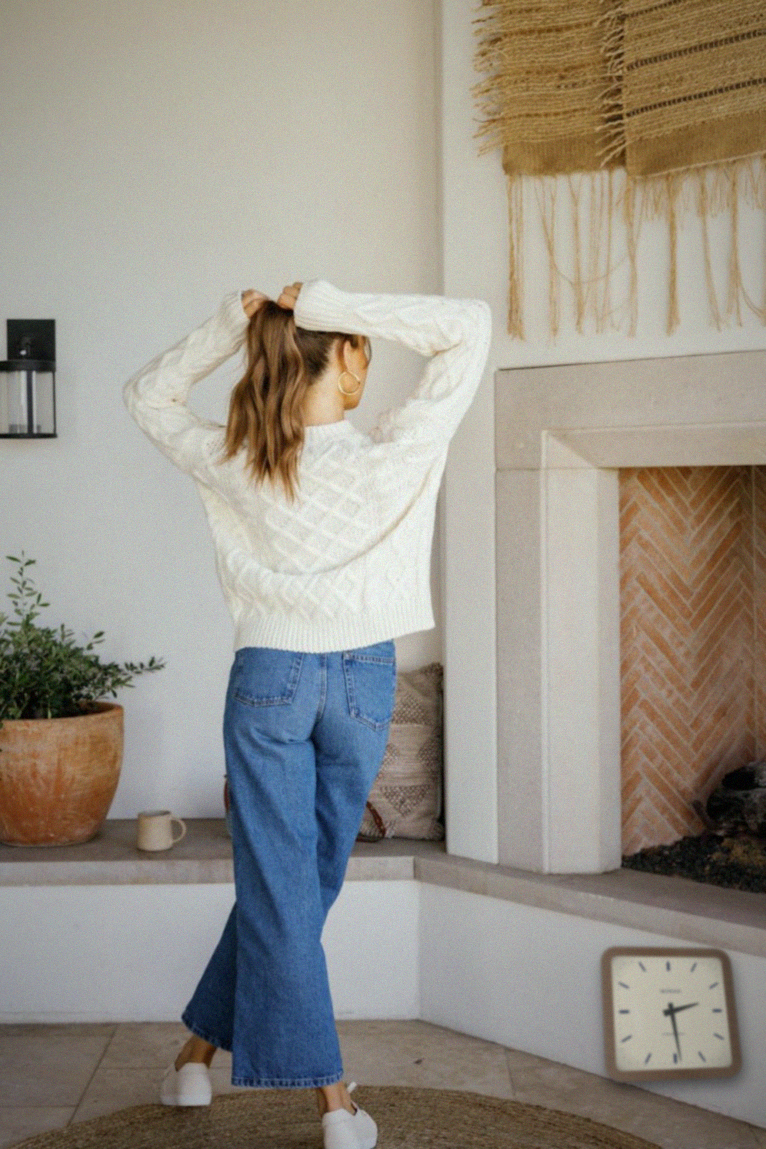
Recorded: 2:29
